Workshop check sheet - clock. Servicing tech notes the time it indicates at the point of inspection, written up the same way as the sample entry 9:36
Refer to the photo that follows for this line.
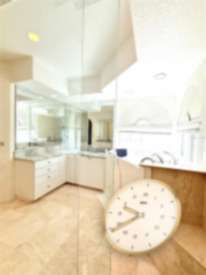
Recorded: 9:39
